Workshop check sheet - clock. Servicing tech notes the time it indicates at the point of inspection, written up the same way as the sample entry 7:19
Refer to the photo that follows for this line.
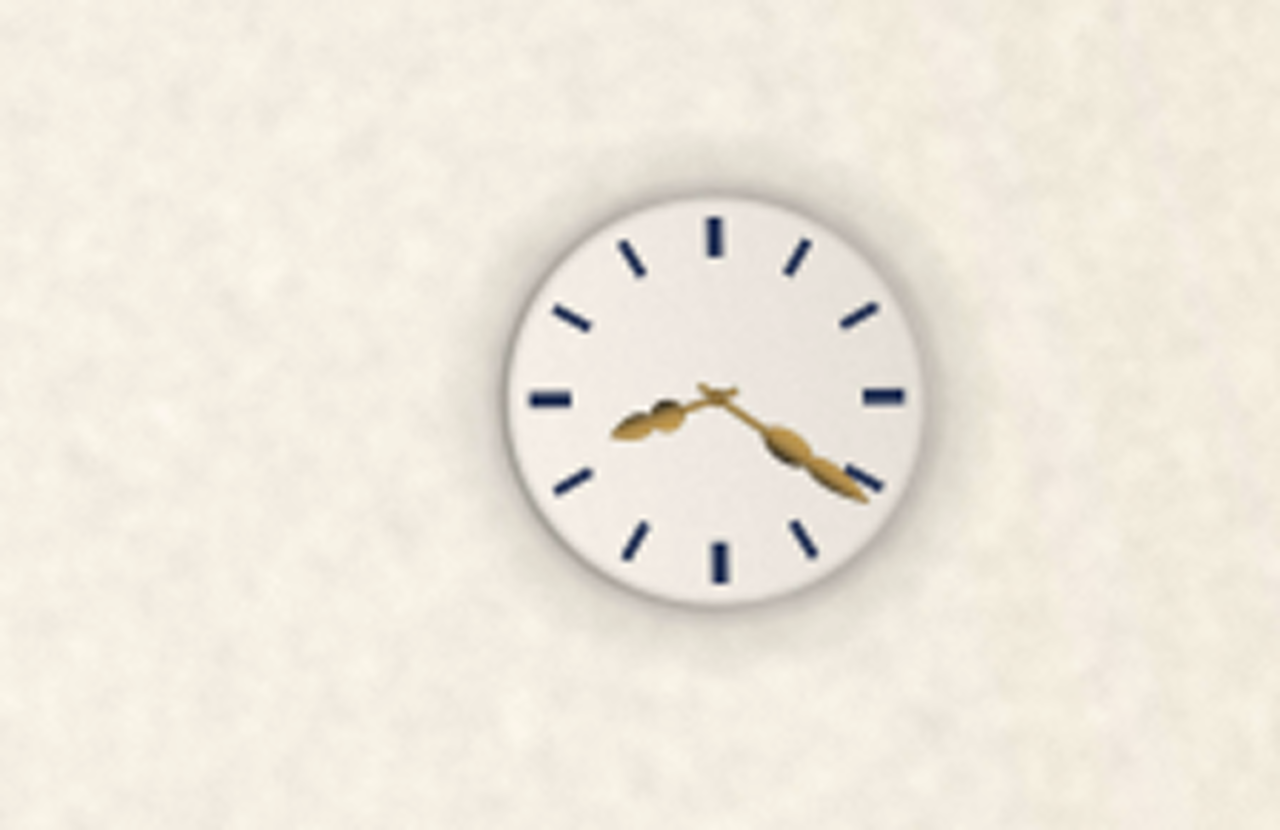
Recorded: 8:21
